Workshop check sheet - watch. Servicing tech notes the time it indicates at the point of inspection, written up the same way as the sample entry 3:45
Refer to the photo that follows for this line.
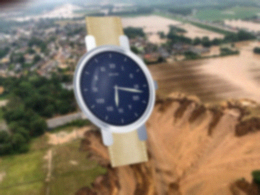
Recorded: 6:17
